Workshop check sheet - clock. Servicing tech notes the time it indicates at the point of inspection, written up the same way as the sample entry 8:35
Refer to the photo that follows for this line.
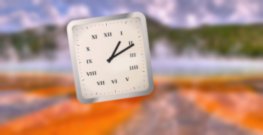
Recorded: 1:11
